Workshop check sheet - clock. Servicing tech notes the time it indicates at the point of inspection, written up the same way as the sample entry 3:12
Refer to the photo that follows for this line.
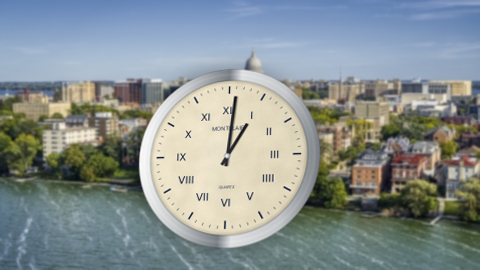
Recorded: 1:01
